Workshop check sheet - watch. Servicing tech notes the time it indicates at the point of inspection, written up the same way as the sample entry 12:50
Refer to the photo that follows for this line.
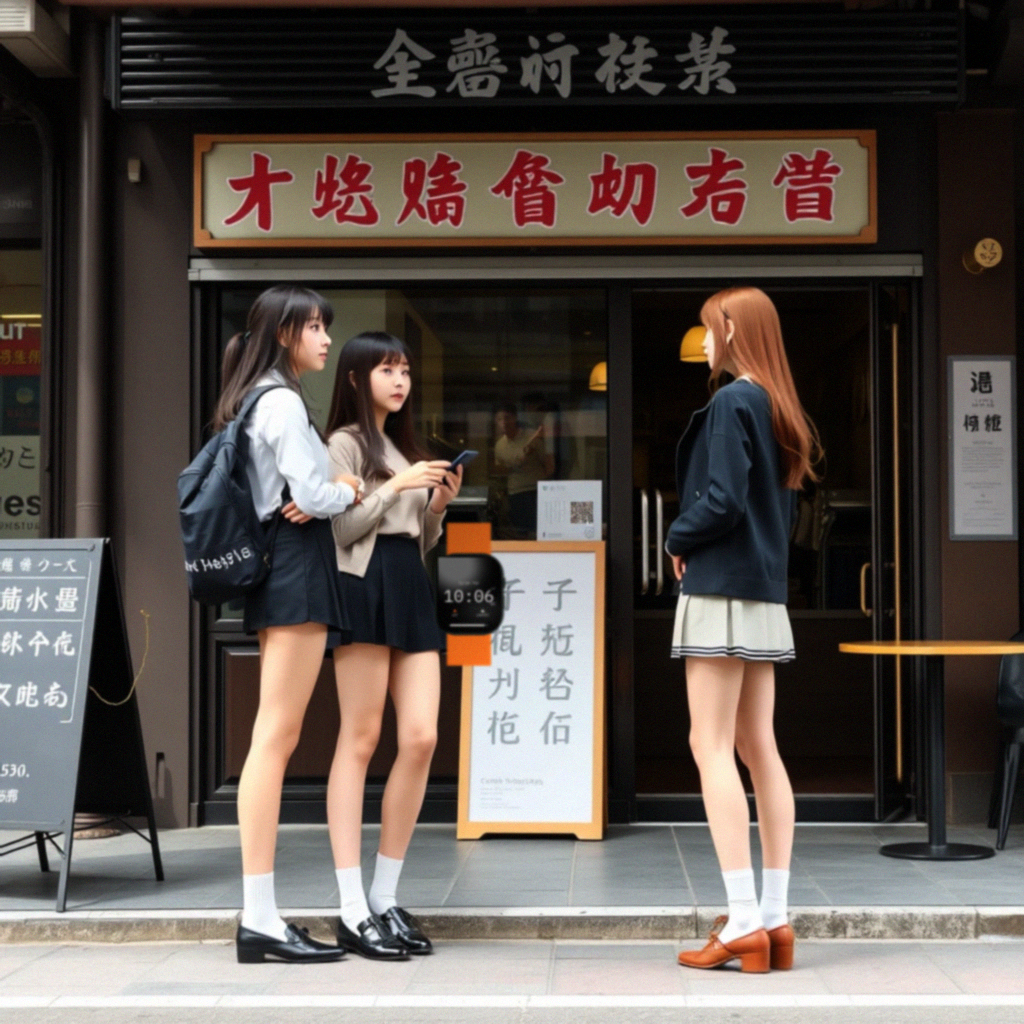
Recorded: 10:06
